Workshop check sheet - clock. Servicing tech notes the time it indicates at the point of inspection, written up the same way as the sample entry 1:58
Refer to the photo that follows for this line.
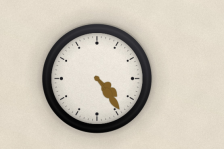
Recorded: 4:24
